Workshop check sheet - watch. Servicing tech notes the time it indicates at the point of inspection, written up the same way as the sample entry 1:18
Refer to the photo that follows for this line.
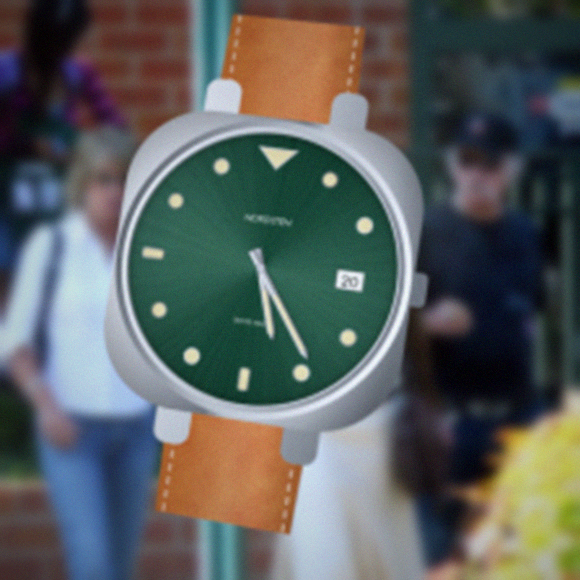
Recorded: 5:24
